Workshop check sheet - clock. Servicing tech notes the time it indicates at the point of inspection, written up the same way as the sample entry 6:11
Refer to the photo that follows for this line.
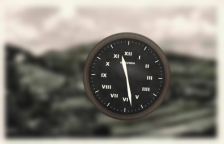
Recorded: 11:28
